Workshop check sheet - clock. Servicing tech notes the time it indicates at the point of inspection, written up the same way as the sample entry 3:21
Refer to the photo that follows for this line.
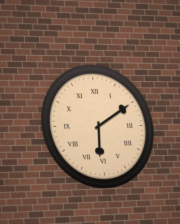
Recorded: 6:10
